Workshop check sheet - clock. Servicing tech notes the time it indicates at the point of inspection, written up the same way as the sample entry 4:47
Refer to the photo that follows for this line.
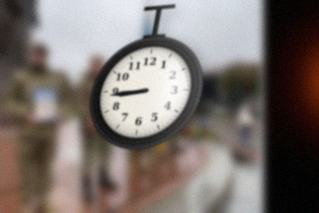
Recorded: 8:44
